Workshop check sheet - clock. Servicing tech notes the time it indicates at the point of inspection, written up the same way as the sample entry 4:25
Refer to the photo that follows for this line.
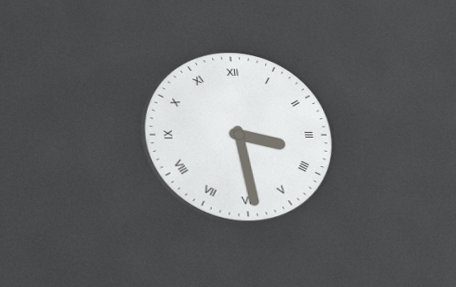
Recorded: 3:29
